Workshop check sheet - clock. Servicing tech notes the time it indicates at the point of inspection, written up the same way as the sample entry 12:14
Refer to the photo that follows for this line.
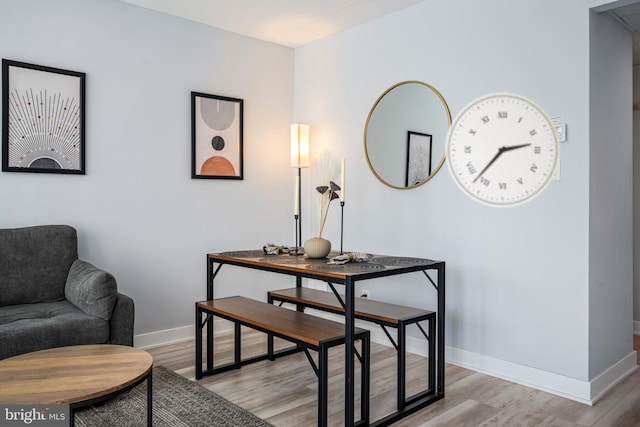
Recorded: 2:37
